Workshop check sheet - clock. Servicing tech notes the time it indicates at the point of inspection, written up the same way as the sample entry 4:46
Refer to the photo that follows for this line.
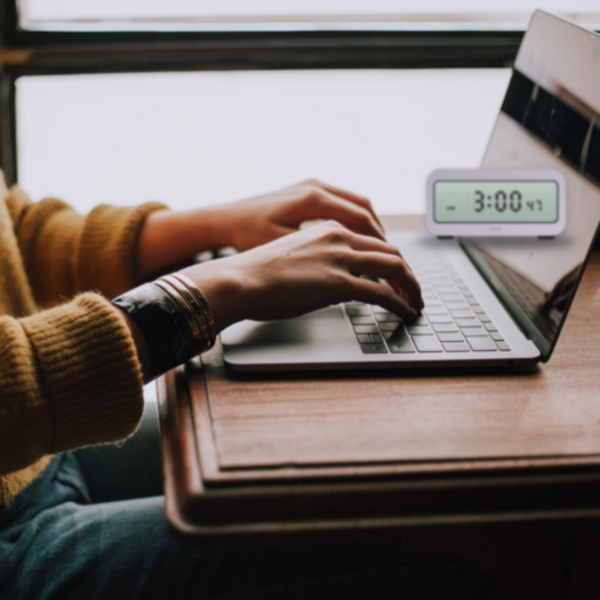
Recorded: 3:00
